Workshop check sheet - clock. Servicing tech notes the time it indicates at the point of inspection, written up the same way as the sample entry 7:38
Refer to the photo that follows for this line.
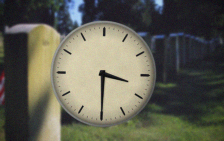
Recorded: 3:30
